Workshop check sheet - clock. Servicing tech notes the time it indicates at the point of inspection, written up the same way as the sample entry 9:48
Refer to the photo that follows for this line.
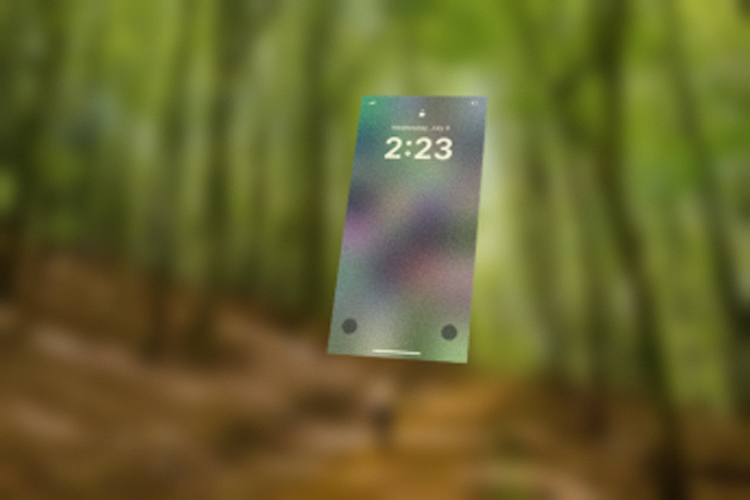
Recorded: 2:23
